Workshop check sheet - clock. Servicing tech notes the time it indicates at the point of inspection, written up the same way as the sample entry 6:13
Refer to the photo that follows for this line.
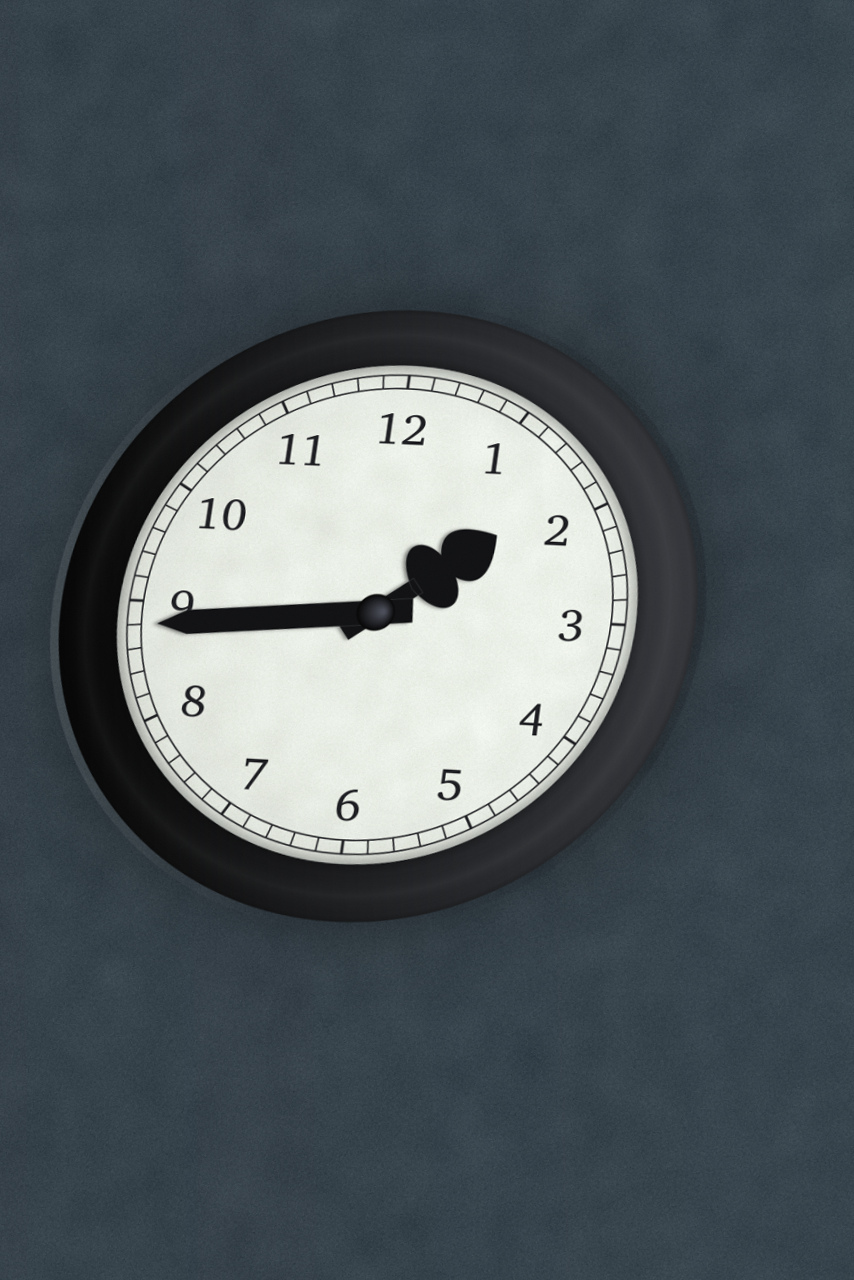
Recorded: 1:44
